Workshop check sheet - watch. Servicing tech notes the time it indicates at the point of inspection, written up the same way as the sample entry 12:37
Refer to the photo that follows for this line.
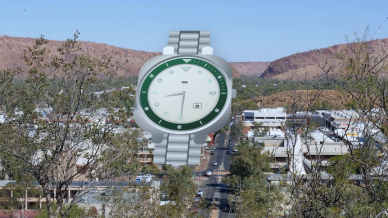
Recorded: 8:30
